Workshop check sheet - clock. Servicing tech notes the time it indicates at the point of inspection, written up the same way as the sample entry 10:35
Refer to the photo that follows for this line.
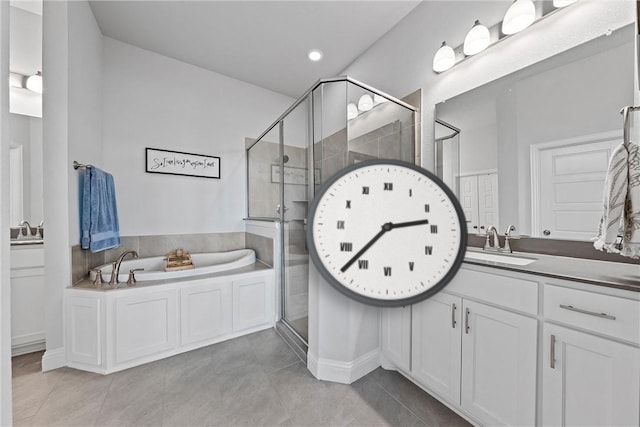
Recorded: 2:37
